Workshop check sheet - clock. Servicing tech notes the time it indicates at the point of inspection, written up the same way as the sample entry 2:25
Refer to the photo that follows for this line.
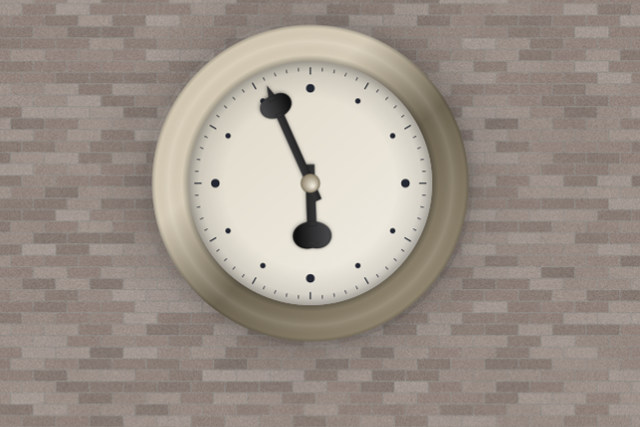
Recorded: 5:56
